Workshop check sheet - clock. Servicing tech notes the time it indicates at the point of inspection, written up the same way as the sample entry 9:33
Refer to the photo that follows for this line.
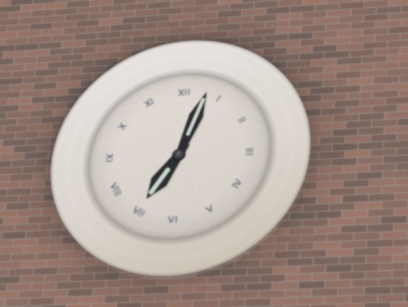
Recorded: 7:03
